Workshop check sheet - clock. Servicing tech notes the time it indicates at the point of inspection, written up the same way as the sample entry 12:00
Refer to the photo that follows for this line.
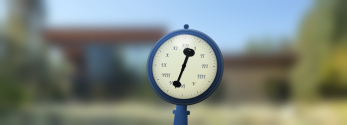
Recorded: 12:33
